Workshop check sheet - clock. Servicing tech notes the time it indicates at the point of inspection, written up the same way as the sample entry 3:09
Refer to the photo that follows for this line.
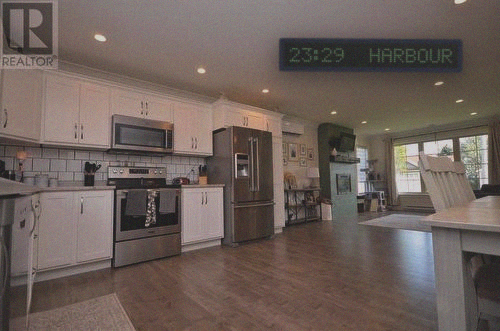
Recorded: 23:29
